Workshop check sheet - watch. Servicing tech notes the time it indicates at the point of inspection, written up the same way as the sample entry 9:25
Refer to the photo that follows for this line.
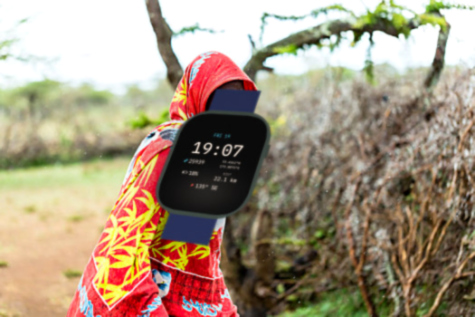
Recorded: 19:07
